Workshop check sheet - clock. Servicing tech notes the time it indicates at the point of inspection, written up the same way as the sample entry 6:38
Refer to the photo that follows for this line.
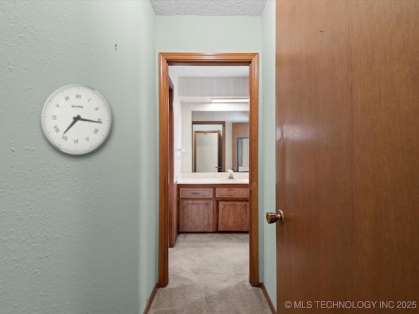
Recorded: 7:16
